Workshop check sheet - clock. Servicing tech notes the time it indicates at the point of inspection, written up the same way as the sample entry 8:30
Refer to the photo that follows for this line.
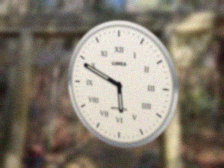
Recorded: 5:49
